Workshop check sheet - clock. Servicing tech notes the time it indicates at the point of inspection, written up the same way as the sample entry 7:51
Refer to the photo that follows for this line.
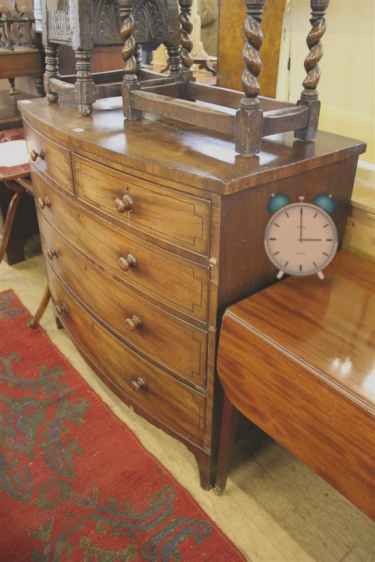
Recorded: 3:00
